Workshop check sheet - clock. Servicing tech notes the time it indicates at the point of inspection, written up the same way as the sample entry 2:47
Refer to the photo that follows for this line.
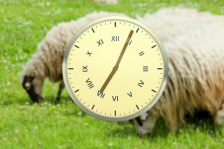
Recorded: 7:04
